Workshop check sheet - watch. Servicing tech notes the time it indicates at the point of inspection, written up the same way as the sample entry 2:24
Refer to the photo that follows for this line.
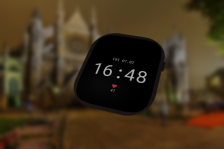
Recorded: 16:48
